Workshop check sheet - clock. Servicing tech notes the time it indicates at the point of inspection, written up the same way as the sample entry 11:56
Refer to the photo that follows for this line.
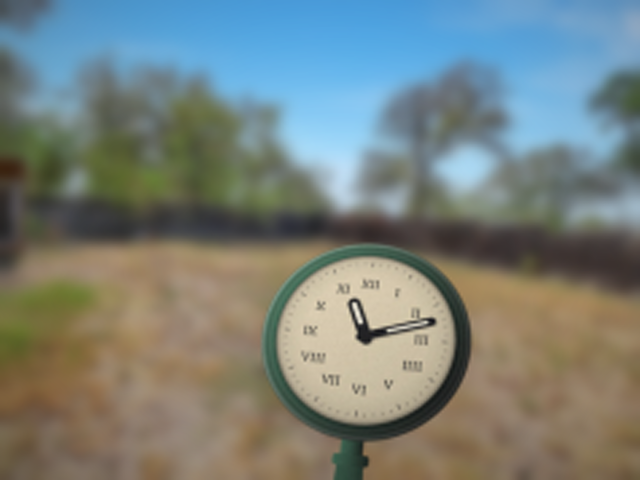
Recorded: 11:12
